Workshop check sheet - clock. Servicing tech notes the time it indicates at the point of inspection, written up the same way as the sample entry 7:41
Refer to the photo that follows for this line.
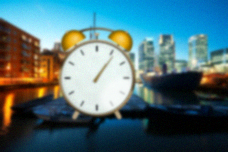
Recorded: 1:06
